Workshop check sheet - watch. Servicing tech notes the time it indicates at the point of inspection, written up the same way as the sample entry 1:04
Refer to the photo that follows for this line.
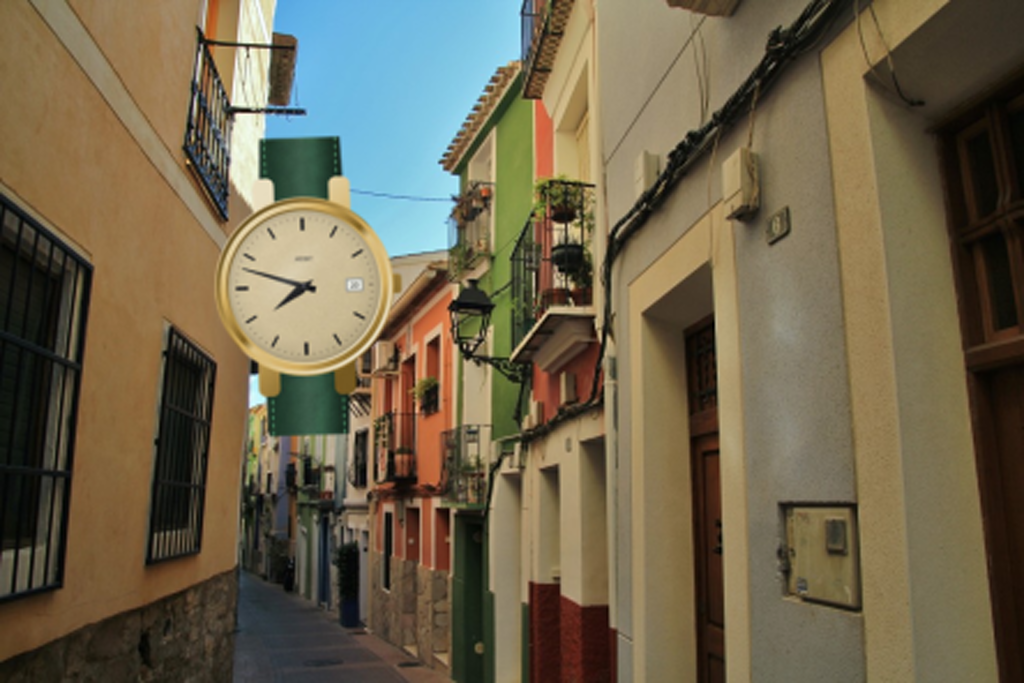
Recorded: 7:48
